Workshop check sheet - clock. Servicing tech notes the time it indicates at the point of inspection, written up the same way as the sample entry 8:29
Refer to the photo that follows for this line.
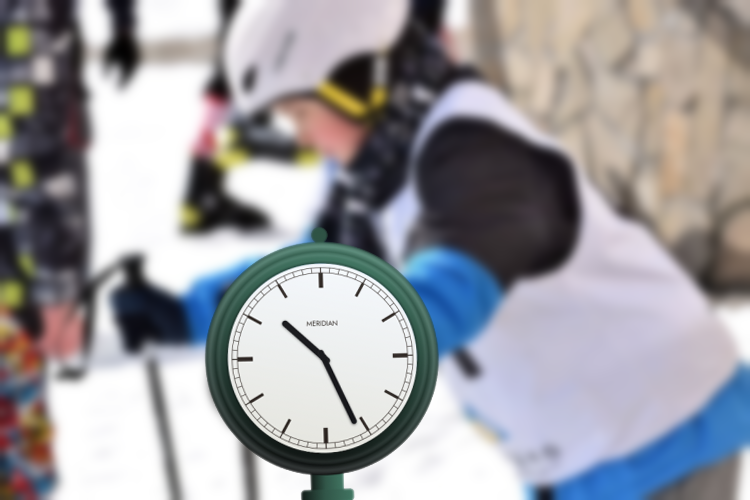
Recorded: 10:26
